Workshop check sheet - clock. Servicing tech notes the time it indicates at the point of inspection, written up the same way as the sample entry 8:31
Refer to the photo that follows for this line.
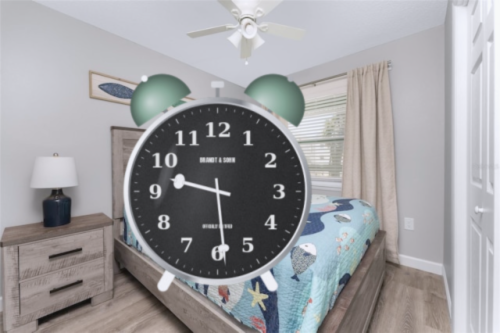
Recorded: 9:29
